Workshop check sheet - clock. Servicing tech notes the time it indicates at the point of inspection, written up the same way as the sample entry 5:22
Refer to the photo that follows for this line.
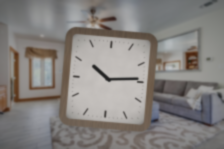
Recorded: 10:14
